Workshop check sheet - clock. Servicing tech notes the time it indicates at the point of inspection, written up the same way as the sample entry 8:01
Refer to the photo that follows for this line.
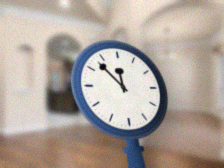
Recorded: 11:53
